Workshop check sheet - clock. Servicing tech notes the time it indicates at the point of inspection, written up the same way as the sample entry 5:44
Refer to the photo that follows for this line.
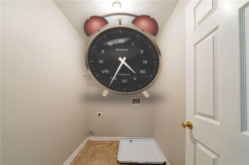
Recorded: 4:35
